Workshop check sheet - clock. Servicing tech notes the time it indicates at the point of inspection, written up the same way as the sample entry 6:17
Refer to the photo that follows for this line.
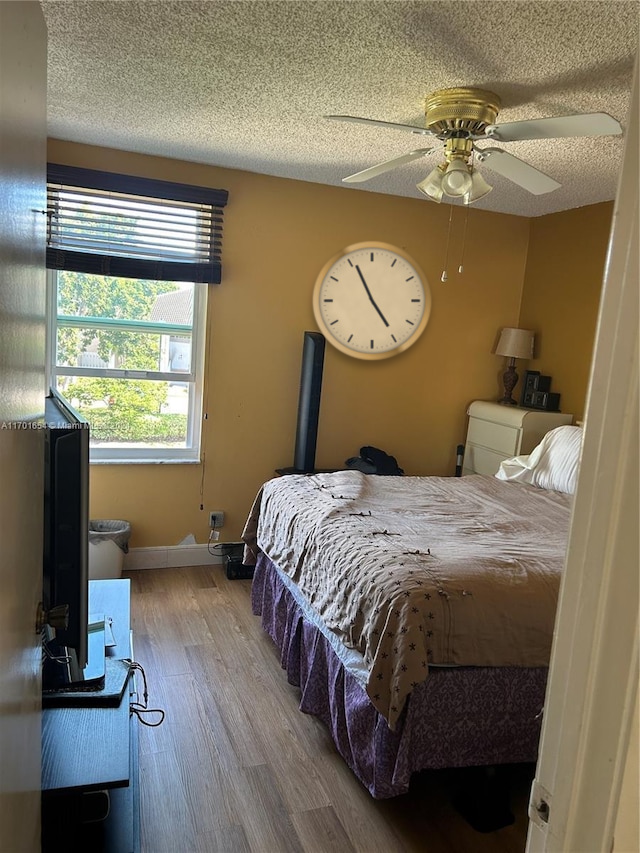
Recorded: 4:56
